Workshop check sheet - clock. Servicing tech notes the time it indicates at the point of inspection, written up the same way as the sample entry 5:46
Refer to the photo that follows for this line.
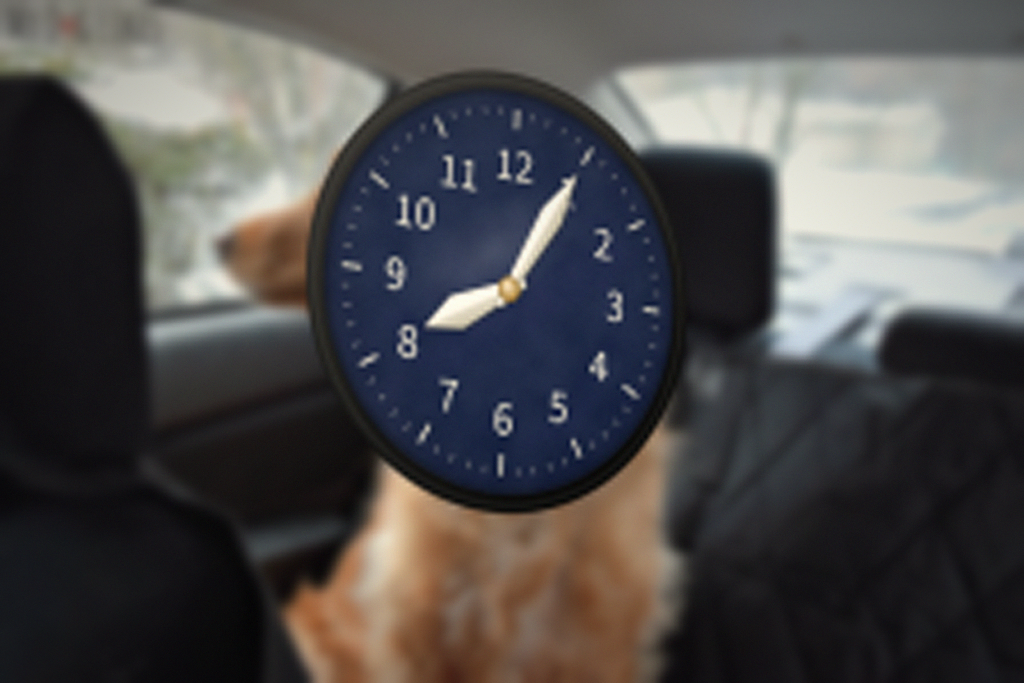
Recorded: 8:05
